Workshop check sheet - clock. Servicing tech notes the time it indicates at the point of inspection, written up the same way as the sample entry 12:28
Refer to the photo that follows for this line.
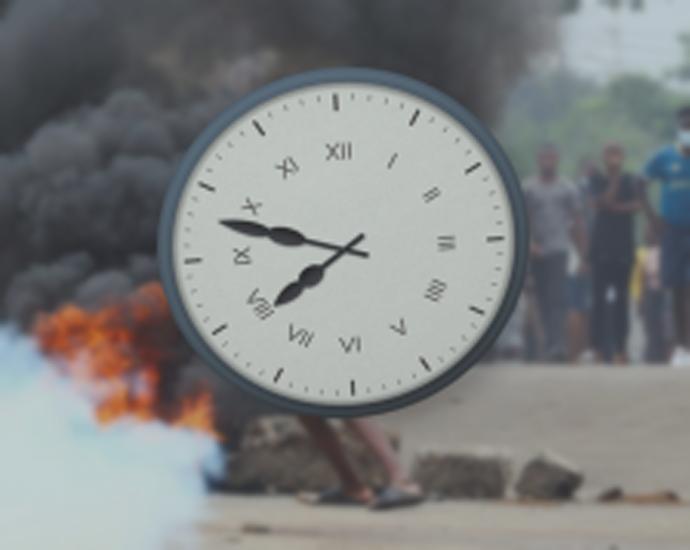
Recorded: 7:48
